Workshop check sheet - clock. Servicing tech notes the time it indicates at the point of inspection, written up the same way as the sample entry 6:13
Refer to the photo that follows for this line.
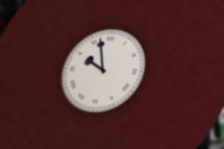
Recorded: 9:57
